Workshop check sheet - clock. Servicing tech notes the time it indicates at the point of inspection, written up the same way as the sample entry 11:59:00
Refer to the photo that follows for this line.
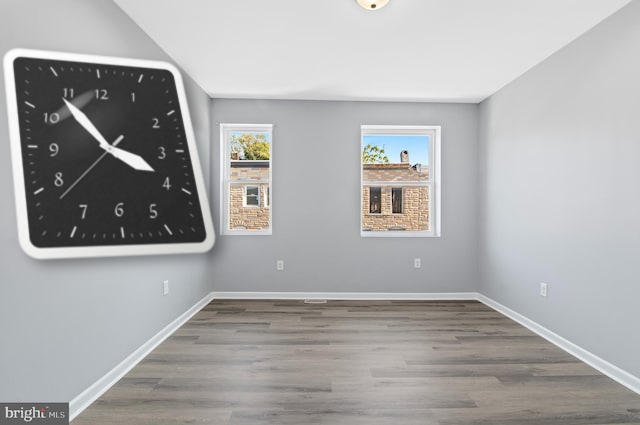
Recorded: 3:53:38
